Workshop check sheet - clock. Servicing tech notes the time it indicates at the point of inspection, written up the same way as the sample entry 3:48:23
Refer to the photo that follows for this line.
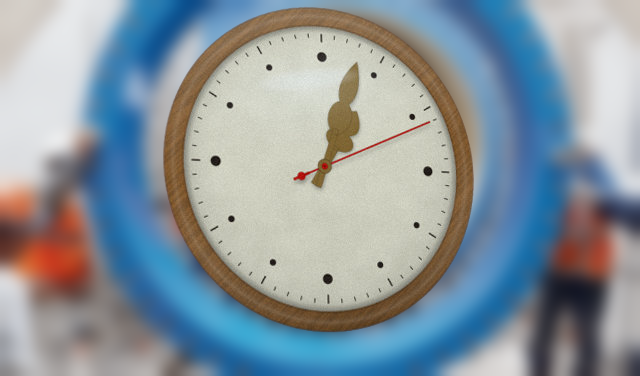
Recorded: 1:03:11
